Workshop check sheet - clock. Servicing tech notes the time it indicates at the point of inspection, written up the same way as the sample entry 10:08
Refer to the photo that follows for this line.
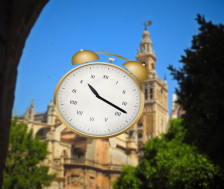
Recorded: 10:18
